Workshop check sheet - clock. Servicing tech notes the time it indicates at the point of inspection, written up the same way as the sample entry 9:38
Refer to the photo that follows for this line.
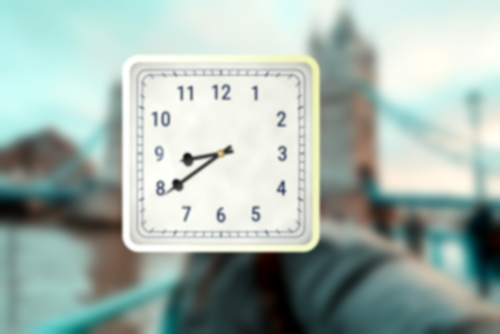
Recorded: 8:39
